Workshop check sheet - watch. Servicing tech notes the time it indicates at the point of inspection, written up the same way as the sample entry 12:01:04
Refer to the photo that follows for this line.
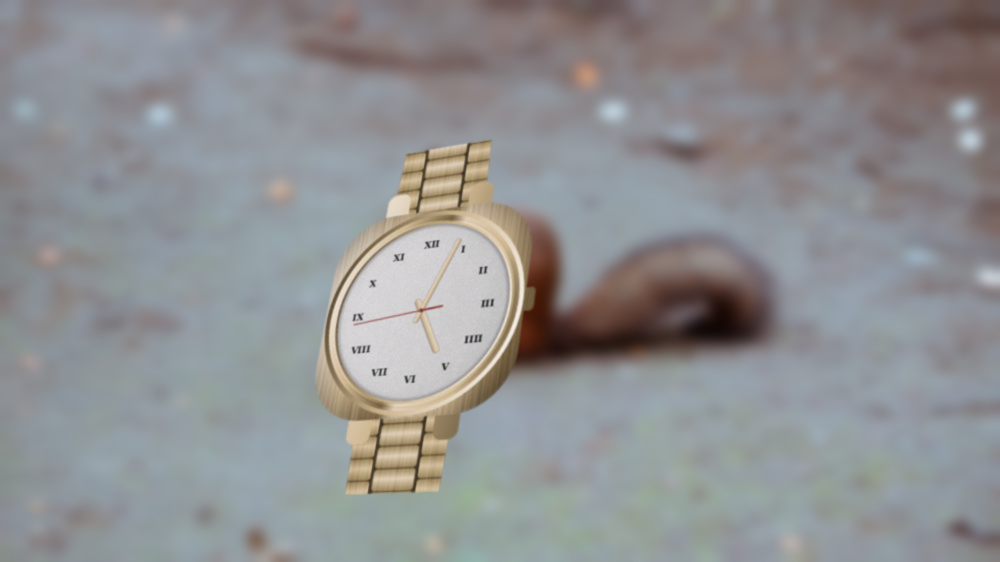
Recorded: 5:03:44
